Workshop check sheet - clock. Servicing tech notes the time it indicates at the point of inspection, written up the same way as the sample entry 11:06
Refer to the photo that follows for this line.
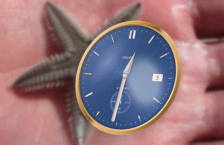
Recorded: 12:31
